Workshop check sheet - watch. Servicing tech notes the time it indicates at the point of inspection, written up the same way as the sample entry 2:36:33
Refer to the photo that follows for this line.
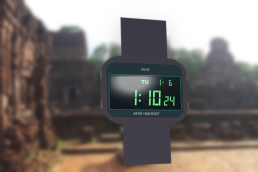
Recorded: 1:10:24
